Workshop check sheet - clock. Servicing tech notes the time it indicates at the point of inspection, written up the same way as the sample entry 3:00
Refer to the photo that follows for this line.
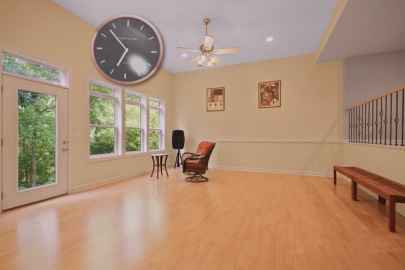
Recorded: 6:53
